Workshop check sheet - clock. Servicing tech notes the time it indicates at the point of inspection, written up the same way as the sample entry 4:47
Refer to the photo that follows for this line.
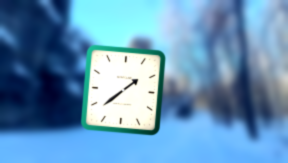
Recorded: 1:38
